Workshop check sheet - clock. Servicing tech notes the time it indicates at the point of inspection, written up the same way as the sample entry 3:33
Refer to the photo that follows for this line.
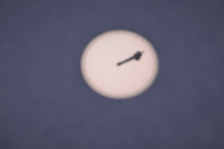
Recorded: 2:10
